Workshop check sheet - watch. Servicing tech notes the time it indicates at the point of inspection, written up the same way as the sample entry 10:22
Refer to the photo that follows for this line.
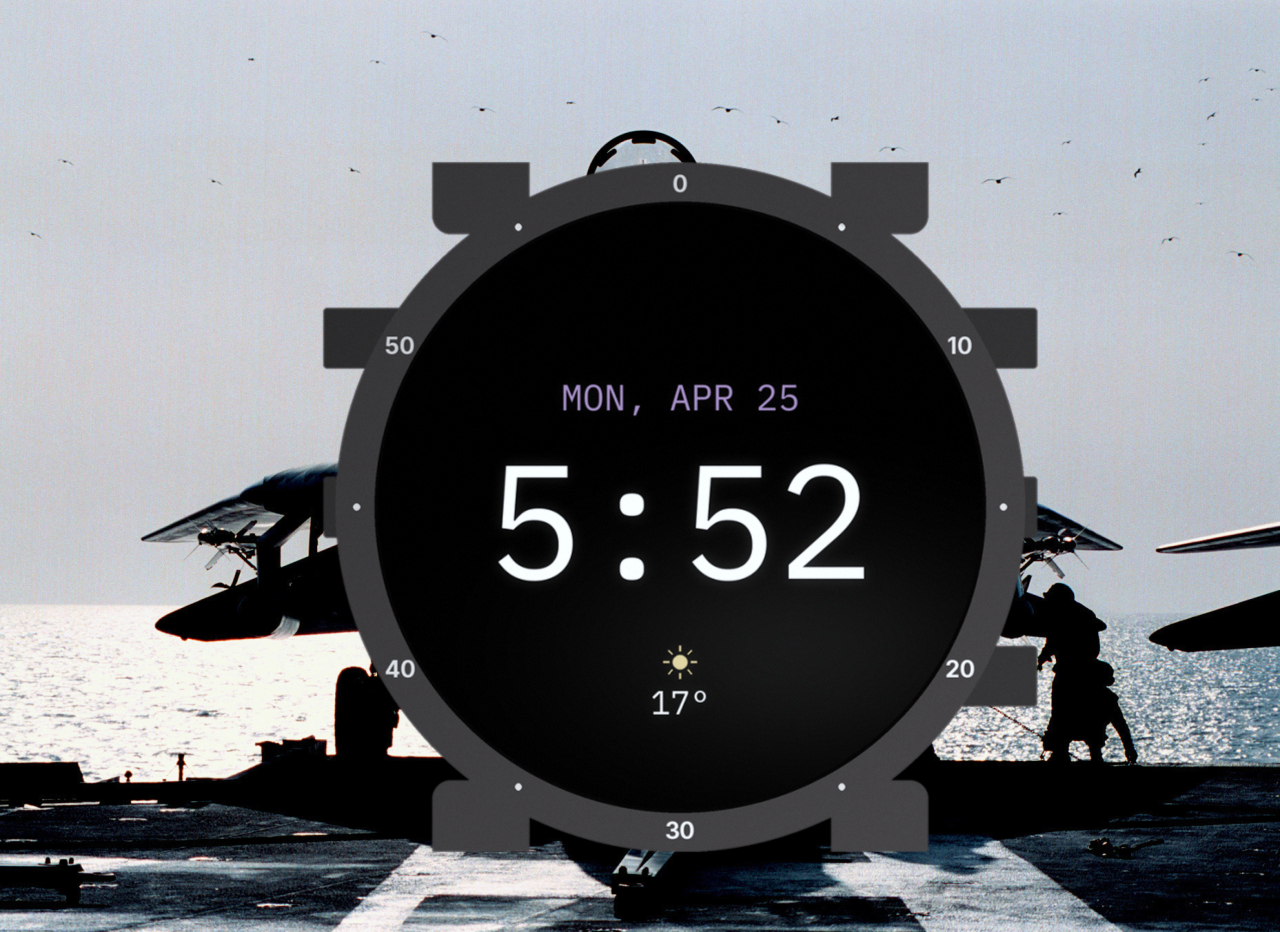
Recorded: 5:52
